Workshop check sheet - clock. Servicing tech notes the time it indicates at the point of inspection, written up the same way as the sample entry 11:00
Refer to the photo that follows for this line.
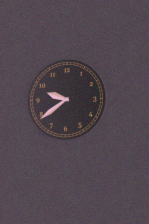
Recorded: 9:39
